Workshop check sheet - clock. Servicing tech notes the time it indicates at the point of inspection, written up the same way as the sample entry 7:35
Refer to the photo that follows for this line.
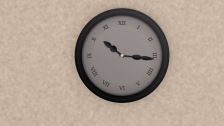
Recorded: 10:16
